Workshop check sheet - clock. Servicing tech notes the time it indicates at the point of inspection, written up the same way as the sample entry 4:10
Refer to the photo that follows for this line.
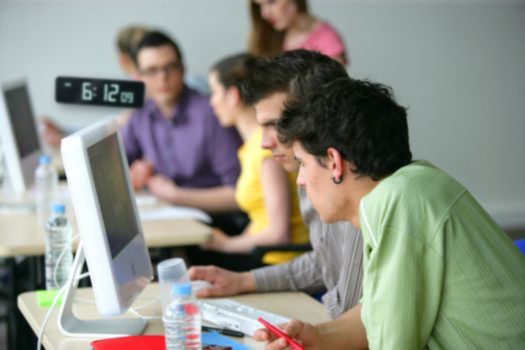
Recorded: 6:12
